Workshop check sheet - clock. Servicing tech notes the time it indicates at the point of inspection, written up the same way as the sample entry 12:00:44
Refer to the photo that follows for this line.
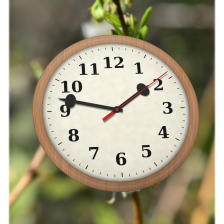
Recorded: 1:47:09
